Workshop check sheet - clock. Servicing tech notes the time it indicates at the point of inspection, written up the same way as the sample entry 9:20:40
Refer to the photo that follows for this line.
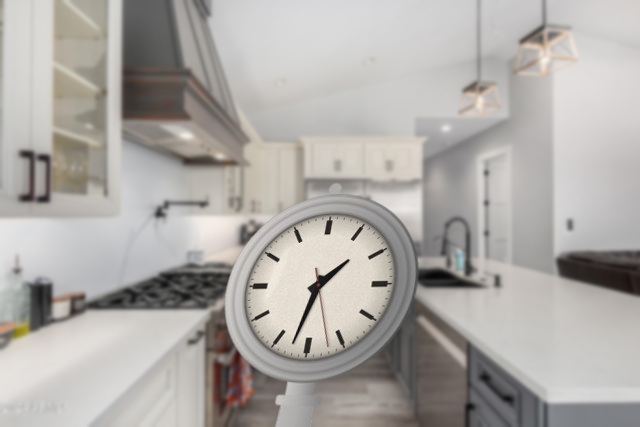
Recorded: 1:32:27
